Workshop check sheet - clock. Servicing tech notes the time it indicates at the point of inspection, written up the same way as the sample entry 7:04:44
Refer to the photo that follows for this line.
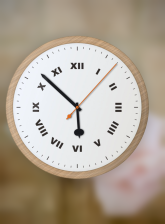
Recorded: 5:52:07
